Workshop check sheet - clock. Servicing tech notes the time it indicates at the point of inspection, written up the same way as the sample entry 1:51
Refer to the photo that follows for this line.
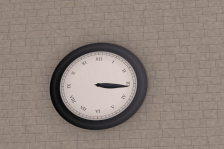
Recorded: 3:16
